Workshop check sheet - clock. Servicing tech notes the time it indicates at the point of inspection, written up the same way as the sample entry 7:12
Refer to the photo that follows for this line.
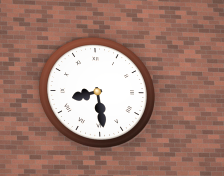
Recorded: 8:29
